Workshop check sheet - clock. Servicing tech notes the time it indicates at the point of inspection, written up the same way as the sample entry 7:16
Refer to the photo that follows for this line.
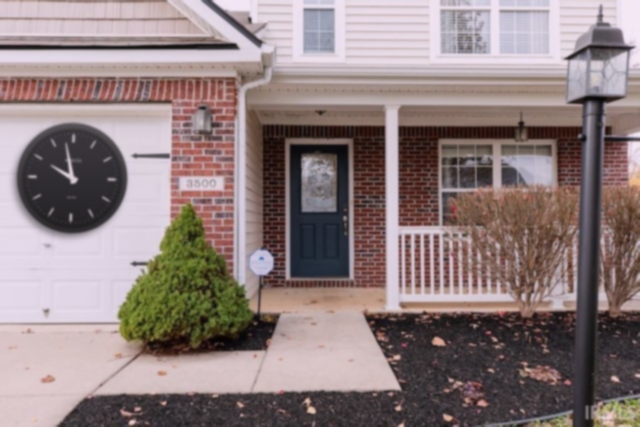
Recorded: 9:58
